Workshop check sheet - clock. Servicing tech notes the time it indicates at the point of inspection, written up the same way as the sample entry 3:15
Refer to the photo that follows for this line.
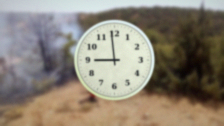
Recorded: 8:59
